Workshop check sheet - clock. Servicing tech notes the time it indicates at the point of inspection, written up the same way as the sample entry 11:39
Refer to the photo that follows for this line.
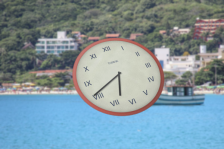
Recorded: 6:41
